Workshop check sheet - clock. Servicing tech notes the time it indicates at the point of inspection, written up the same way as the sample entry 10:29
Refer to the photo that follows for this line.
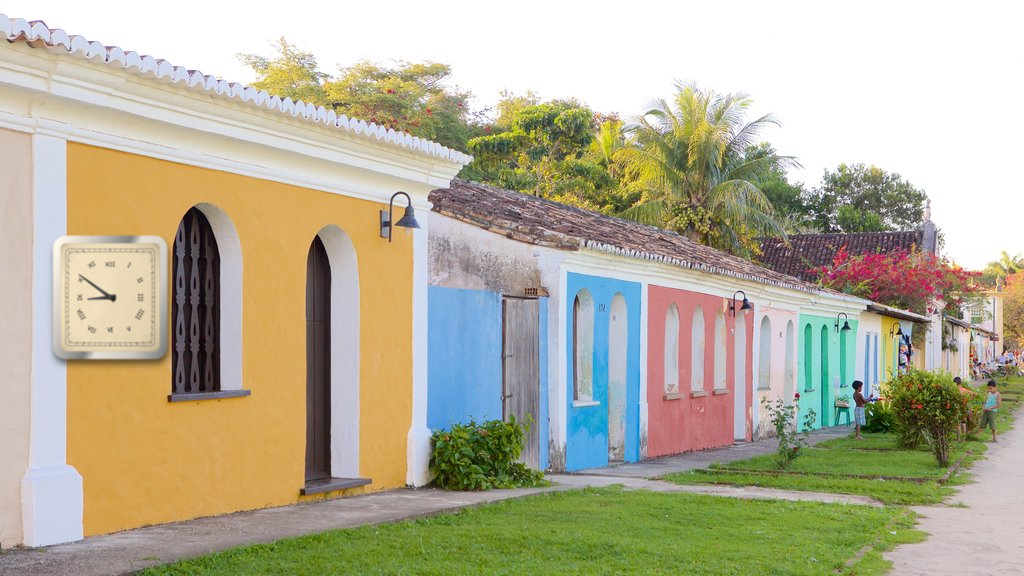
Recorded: 8:51
